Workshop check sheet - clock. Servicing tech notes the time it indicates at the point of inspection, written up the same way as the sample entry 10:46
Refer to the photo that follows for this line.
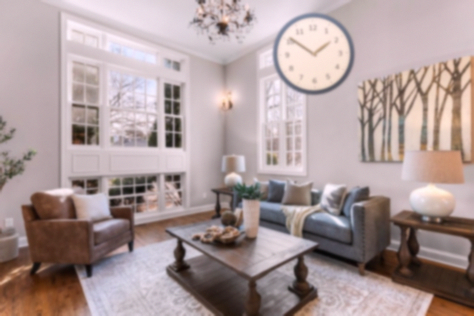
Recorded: 1:51
